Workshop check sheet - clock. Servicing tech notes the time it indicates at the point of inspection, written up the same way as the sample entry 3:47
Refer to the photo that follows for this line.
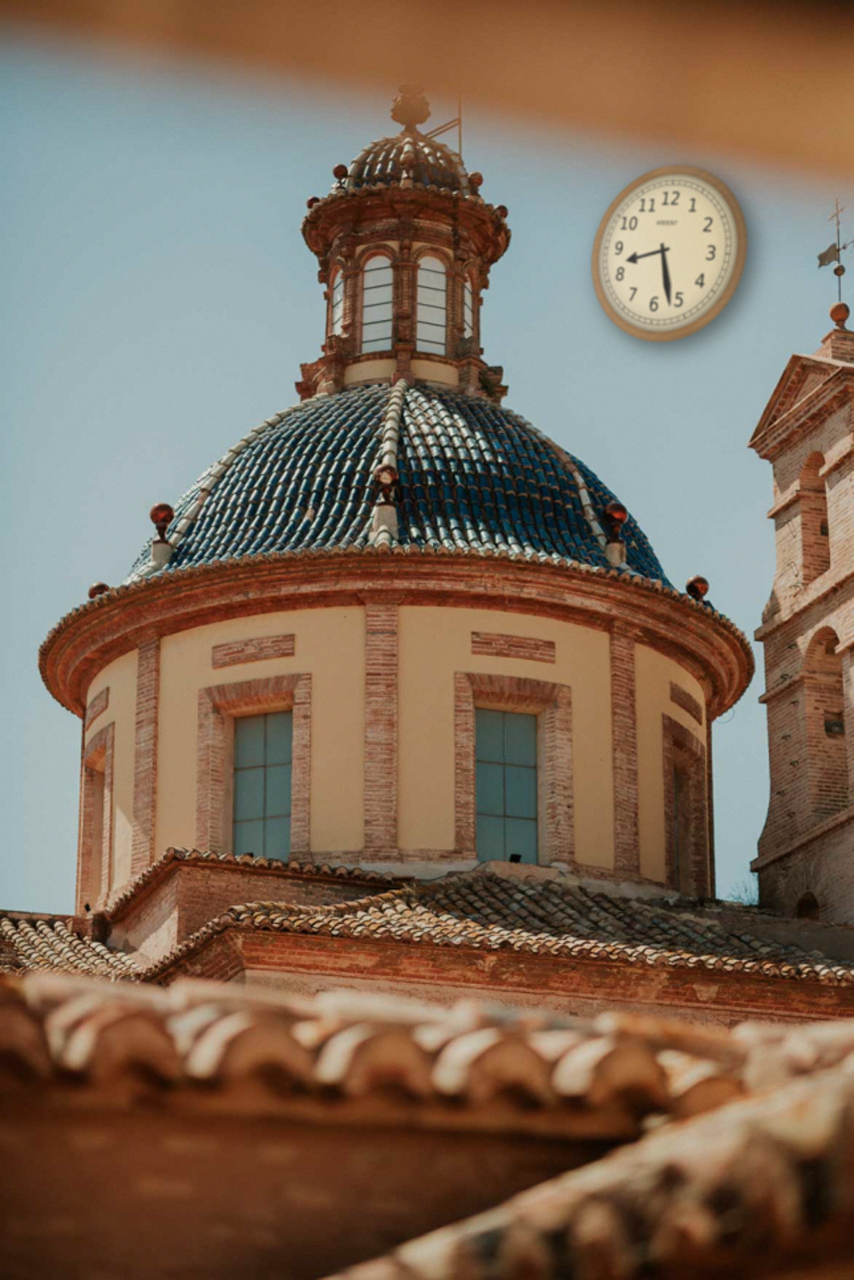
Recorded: 8:27
